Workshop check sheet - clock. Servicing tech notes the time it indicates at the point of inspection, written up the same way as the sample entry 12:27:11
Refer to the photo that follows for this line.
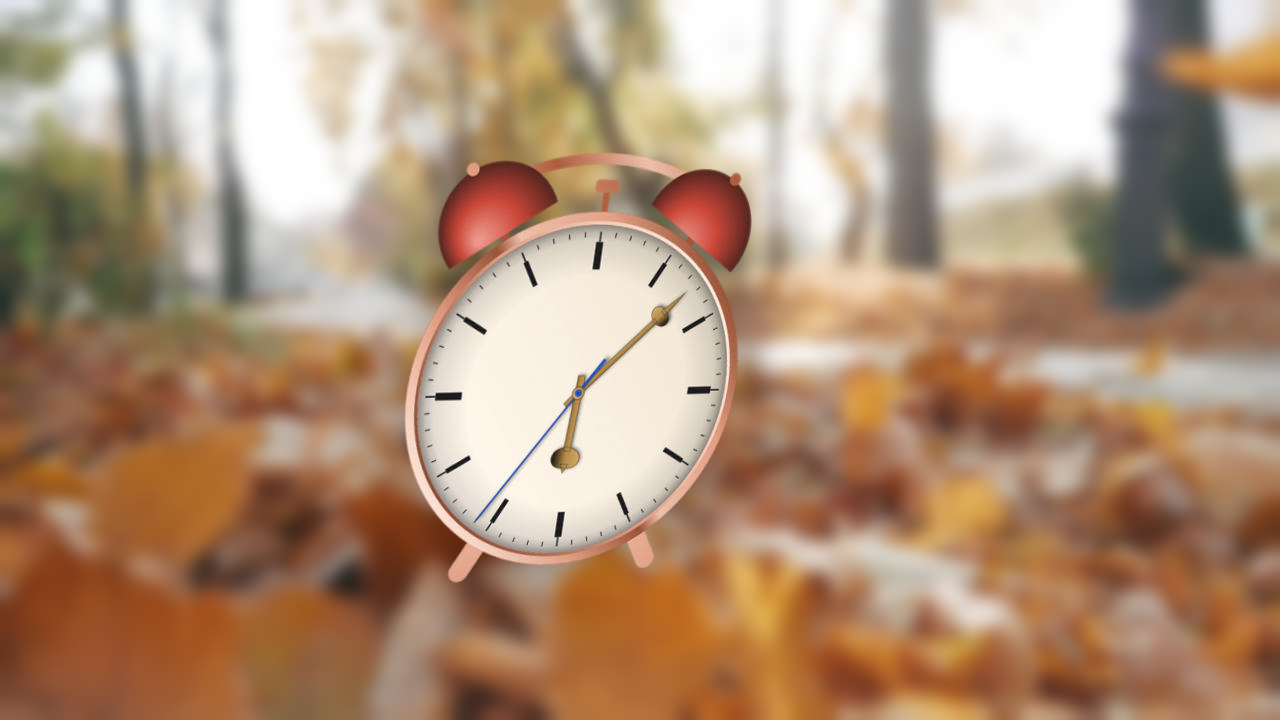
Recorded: 6:07:36
